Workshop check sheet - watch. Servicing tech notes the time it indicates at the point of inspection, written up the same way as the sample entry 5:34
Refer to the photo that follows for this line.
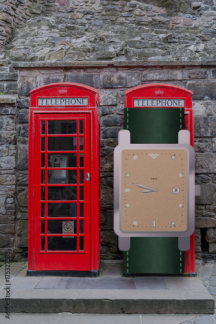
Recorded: 8:48
